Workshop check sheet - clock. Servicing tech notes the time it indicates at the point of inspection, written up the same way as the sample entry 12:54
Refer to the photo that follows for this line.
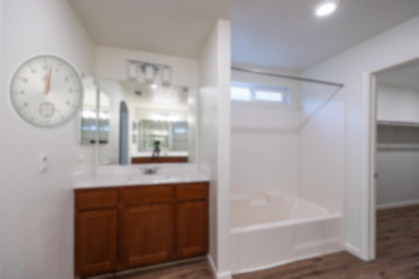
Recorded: 12:02
